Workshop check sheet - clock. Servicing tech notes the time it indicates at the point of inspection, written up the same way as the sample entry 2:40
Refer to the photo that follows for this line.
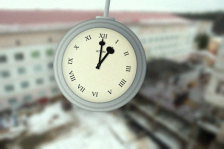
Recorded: 1:00
